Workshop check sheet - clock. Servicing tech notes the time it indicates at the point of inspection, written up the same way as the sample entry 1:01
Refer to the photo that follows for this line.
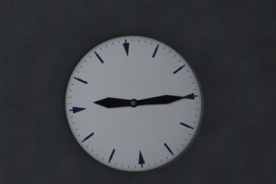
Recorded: 9:15
